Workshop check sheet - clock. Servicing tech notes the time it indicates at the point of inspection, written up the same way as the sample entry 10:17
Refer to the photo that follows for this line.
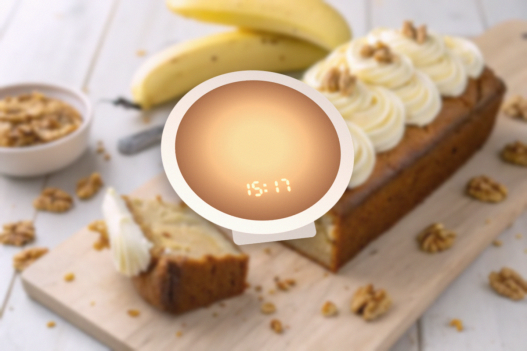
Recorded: 15:17
